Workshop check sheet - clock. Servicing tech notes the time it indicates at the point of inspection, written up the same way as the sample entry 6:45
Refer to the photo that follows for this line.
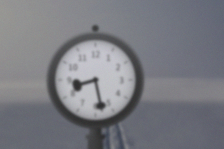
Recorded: 8:28
